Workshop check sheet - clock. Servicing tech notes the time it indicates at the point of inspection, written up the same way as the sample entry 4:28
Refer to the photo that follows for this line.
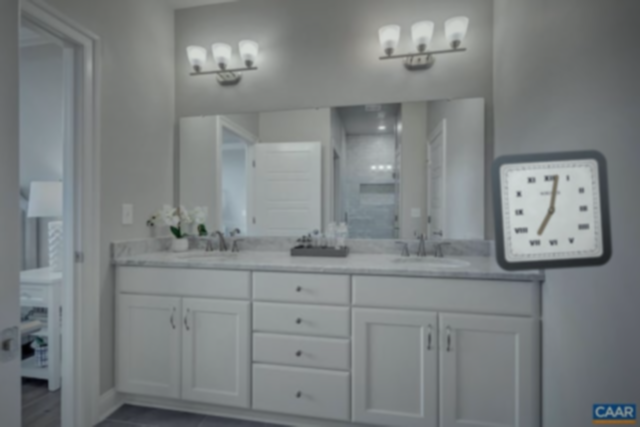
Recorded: 7:02
